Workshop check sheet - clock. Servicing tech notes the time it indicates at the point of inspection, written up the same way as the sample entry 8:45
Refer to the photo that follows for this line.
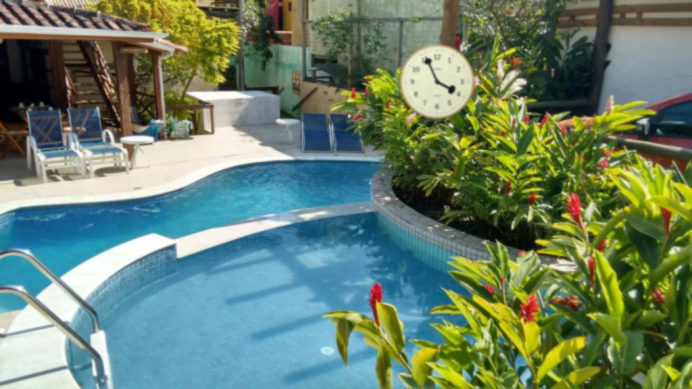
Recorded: 3:56
